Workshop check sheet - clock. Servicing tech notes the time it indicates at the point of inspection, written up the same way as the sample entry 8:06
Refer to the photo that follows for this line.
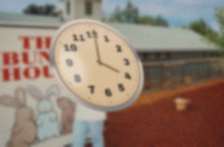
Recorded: 4:01
